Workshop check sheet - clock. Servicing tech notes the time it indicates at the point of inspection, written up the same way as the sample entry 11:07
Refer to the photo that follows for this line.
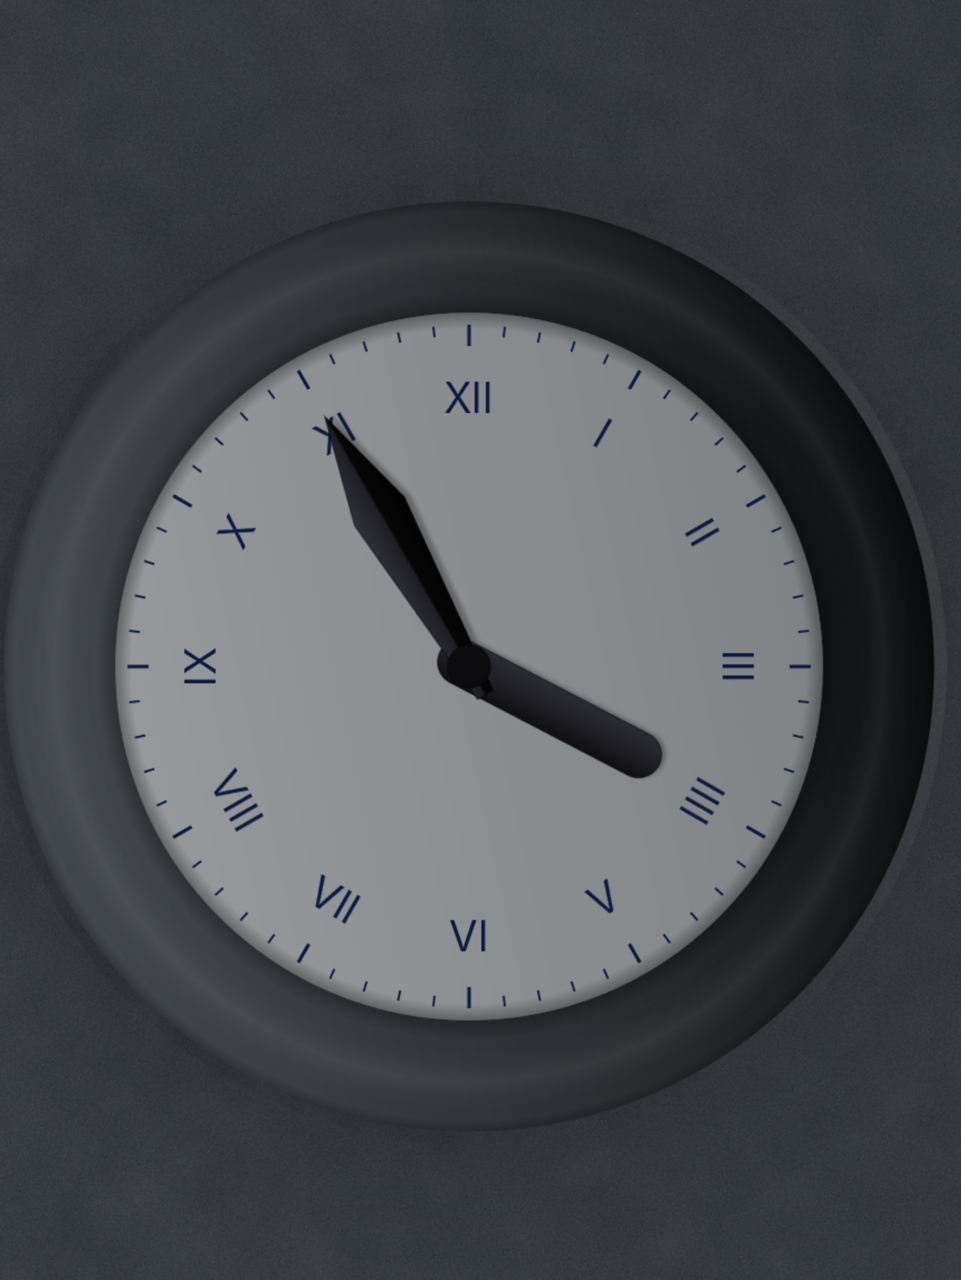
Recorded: 3:55
